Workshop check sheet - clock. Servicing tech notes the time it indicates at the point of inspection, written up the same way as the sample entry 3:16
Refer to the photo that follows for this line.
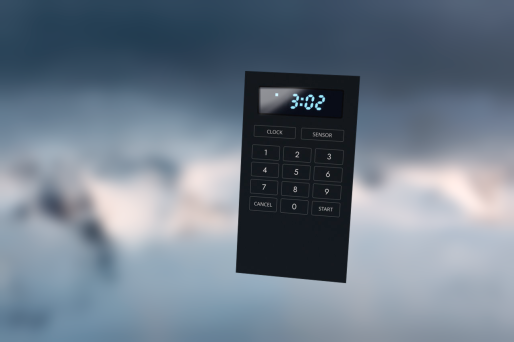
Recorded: 3:02
